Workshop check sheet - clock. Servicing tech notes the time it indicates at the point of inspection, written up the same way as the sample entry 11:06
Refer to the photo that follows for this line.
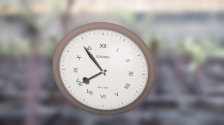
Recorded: 7:54
